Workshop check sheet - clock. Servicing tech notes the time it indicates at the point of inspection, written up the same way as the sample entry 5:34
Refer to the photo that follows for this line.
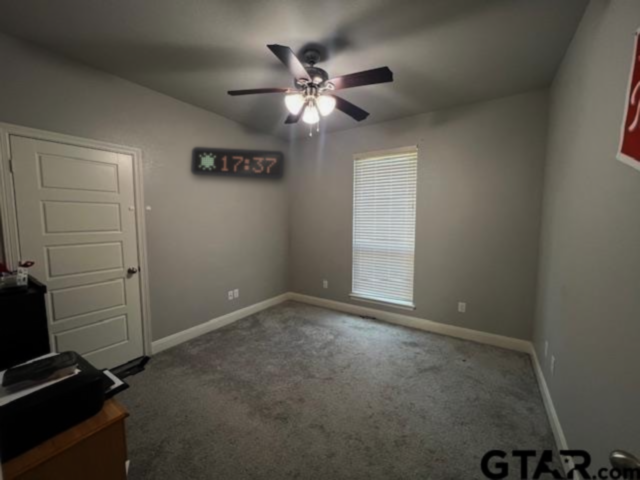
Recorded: 17:37
